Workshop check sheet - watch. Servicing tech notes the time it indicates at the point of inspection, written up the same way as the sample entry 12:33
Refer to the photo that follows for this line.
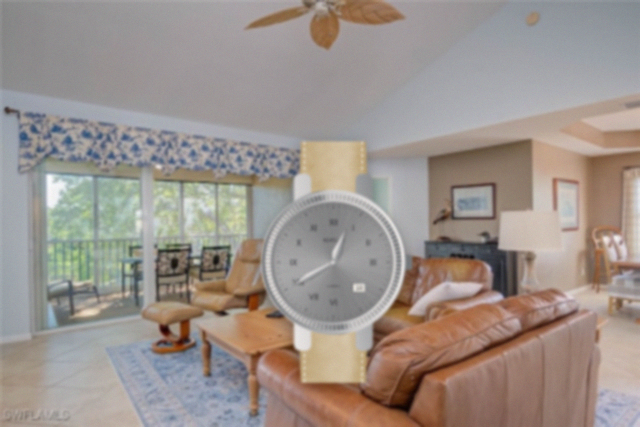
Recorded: 12:40
